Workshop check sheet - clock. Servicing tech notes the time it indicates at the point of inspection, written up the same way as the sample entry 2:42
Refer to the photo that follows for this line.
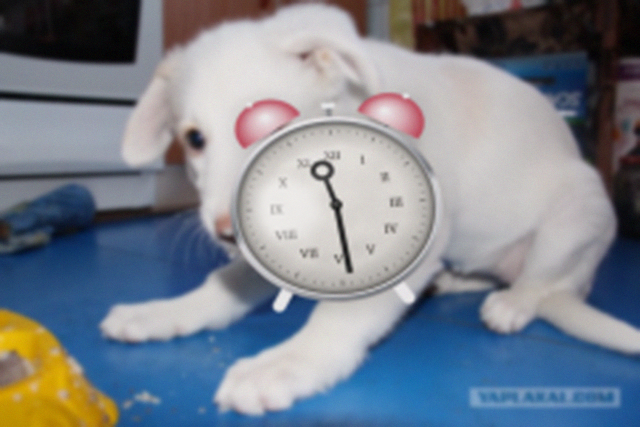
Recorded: 11:29
